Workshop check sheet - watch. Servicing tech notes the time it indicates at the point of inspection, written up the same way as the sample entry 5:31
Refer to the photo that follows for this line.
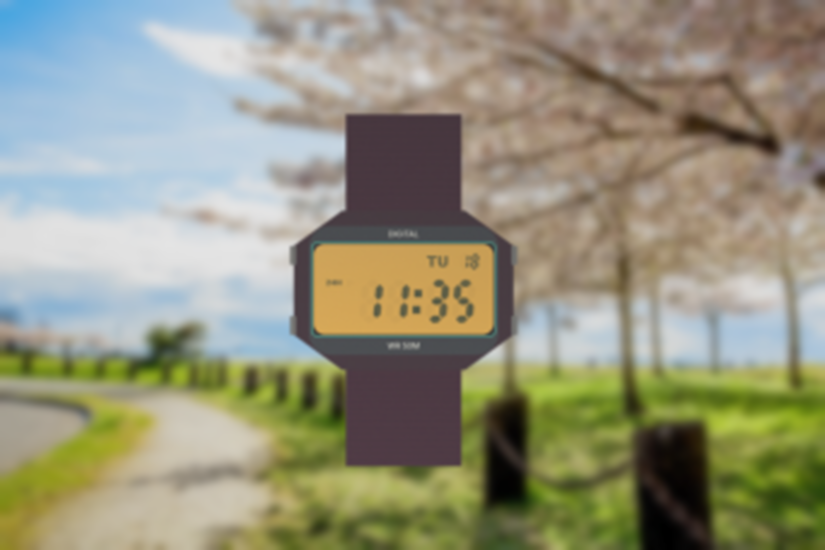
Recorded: 11:35
